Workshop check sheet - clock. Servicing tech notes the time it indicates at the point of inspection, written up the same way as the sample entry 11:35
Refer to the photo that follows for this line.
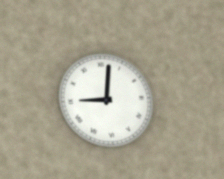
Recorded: 9:02
